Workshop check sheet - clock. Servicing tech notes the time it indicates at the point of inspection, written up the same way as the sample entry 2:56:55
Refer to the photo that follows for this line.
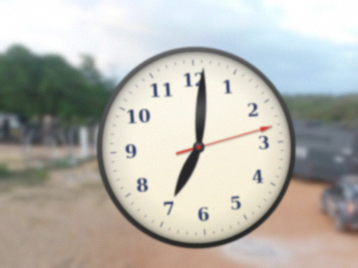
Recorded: 7:01:13
